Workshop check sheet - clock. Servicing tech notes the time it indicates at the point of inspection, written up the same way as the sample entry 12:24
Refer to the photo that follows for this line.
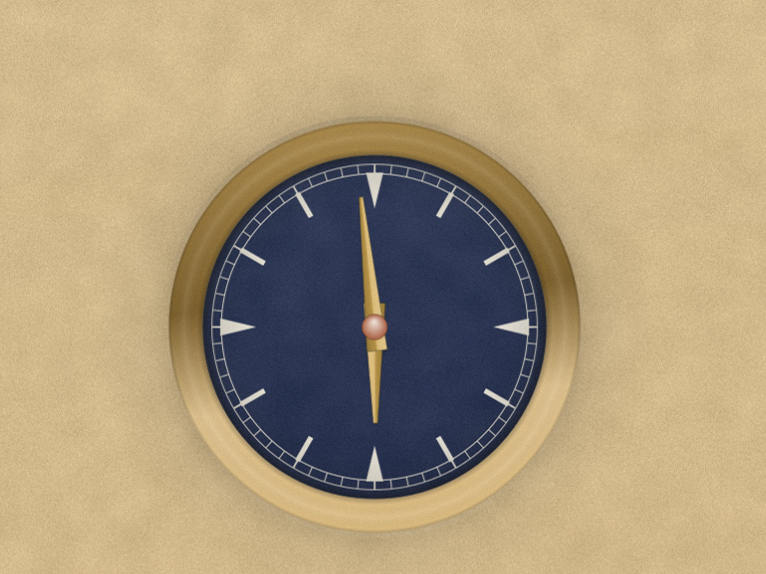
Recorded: 5:59
